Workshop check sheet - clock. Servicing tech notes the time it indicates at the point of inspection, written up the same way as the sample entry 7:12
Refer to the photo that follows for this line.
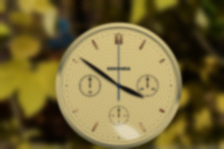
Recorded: 3:51
